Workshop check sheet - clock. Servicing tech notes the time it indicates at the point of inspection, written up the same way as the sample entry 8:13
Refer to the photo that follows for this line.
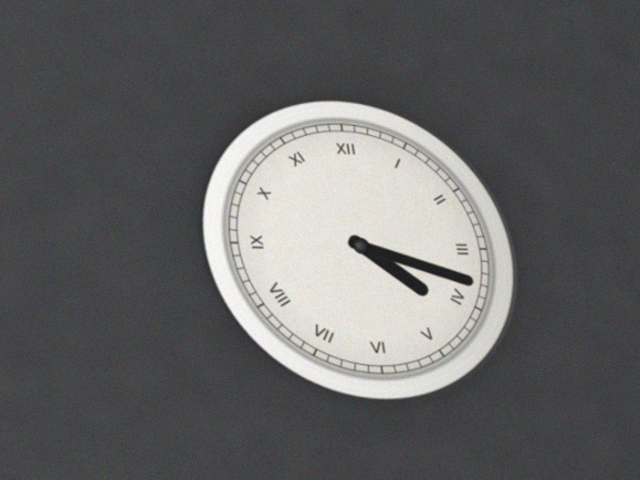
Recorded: 4:18
